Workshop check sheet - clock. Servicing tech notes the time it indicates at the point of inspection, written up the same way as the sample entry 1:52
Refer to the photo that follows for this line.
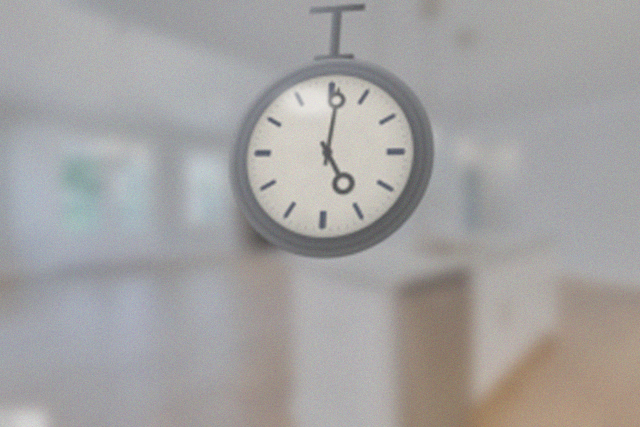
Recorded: 5:01
